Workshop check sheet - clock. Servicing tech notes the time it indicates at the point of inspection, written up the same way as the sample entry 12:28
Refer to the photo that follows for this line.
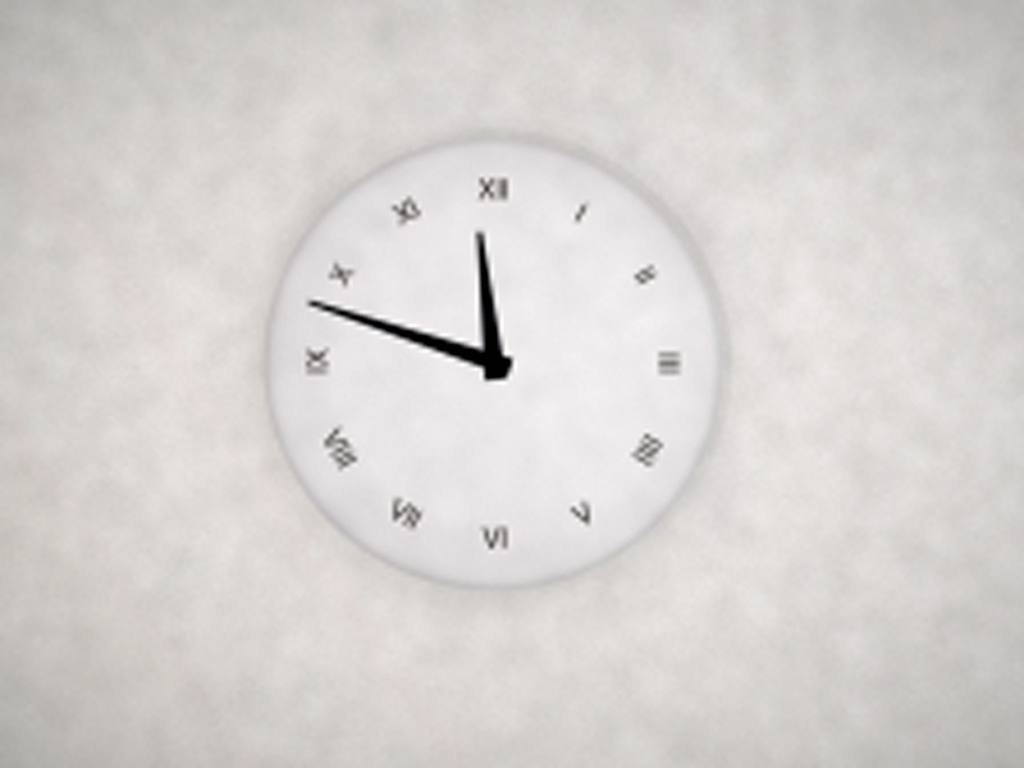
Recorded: 11:48
